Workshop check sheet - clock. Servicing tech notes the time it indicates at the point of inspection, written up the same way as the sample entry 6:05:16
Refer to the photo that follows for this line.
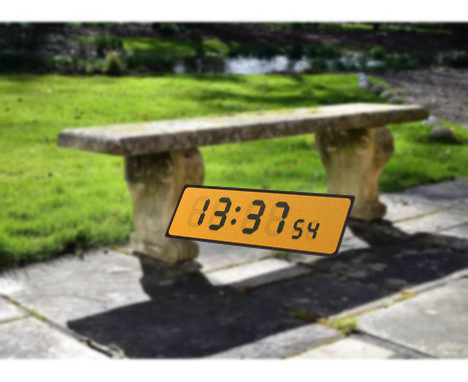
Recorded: 13:37:54
